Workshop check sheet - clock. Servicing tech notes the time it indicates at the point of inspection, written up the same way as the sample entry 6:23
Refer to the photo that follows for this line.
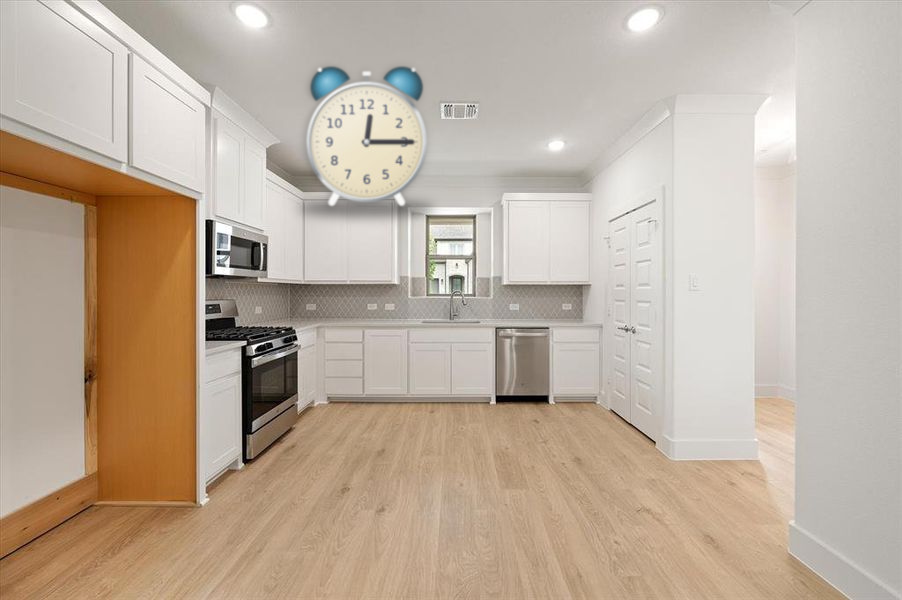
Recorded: 12:15
